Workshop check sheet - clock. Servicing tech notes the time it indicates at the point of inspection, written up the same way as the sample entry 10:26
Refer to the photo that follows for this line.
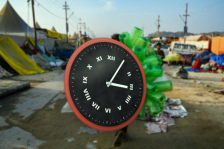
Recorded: 3:05
